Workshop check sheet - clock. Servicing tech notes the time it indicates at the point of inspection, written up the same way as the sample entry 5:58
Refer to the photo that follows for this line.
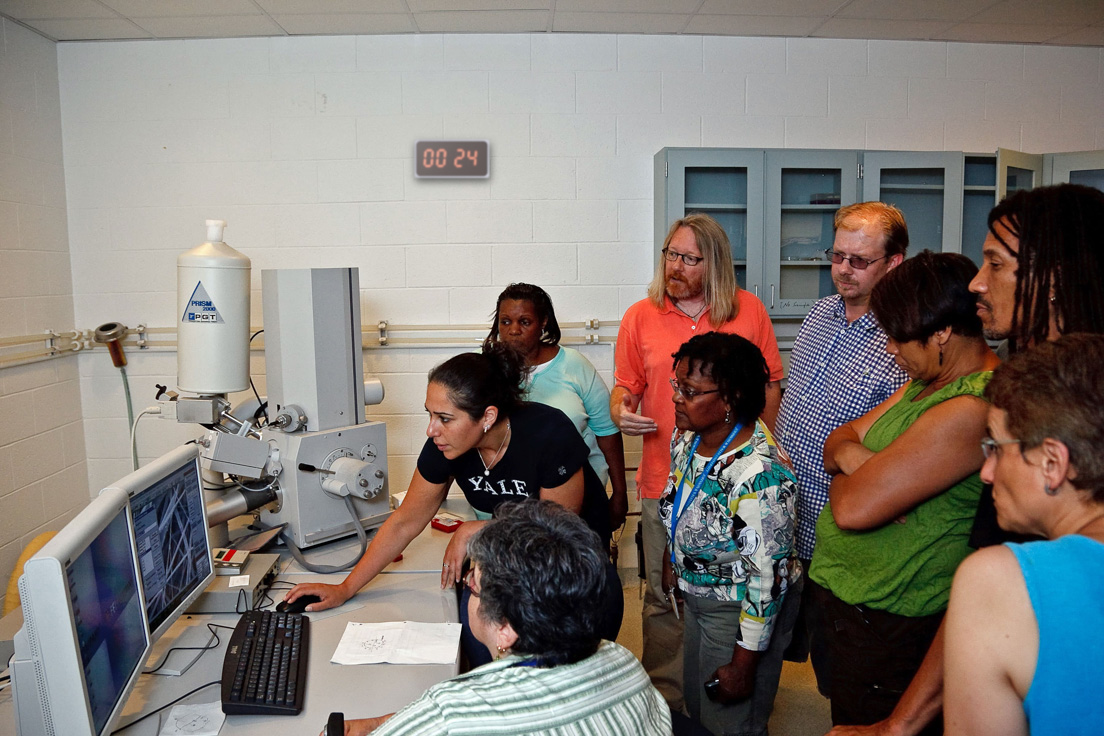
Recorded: 0:24
